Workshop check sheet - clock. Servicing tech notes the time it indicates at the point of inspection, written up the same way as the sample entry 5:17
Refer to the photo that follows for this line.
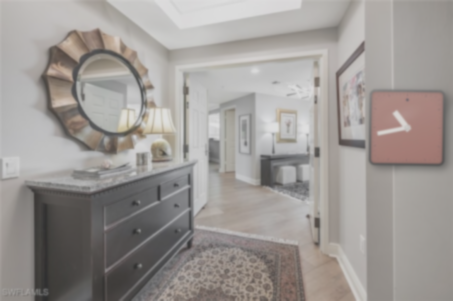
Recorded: 10:43
